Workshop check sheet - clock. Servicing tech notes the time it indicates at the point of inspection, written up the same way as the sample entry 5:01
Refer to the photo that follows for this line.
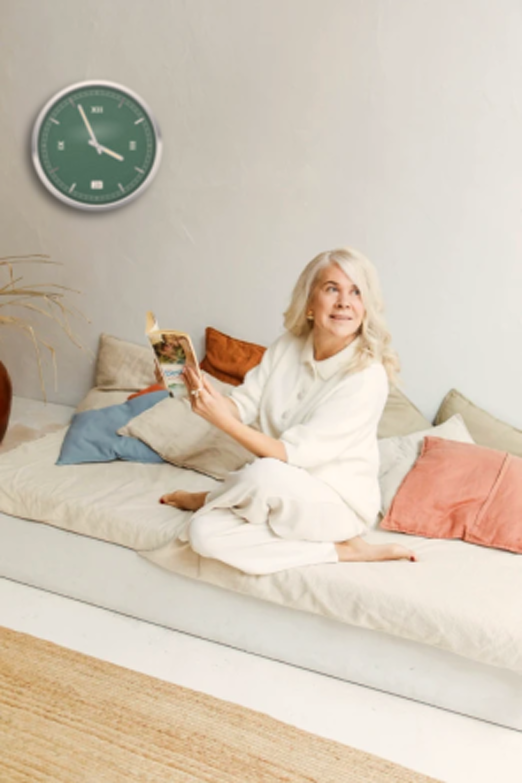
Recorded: 3:56
